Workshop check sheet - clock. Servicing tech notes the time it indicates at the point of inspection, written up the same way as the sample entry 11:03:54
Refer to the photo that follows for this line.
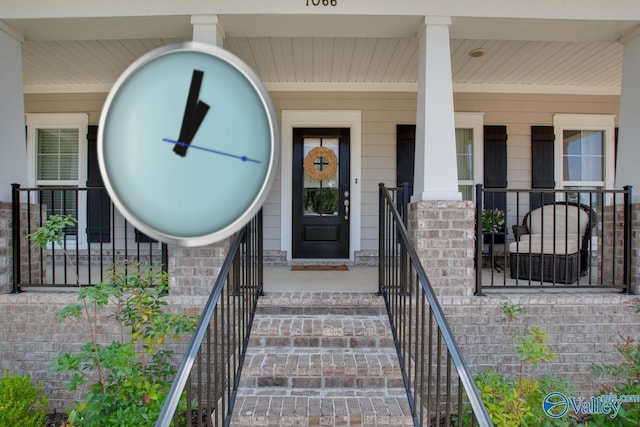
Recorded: 1:02:17
